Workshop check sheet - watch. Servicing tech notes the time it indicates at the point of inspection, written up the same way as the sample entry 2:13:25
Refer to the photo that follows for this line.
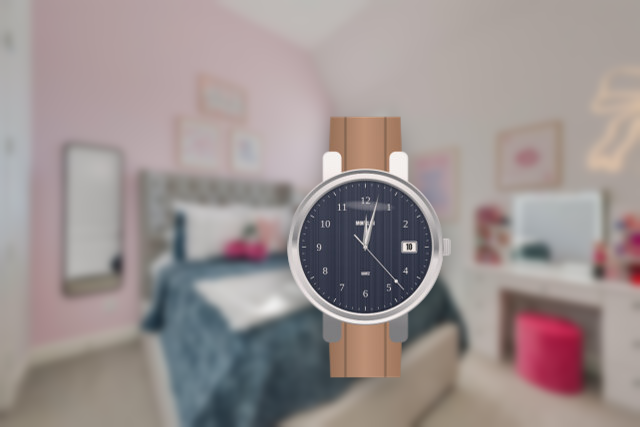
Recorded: 12:02:23
